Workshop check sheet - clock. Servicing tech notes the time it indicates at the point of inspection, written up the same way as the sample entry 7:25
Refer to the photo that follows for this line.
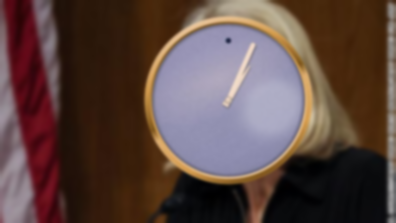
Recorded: 1:04
